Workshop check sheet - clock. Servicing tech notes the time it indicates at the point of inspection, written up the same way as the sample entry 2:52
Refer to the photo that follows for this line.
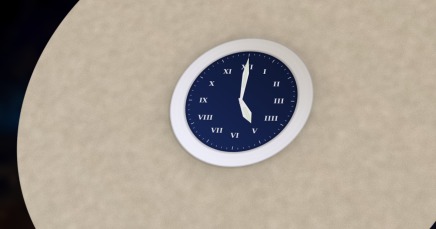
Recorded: 5:00
